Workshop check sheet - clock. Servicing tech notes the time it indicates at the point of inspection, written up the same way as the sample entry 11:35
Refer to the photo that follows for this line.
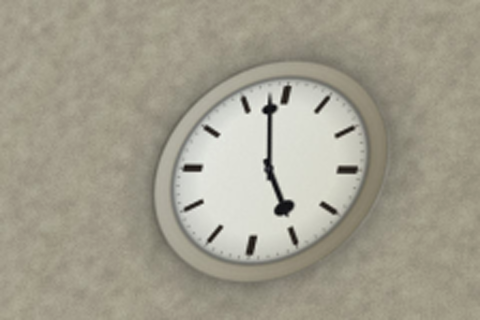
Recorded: 4:58
